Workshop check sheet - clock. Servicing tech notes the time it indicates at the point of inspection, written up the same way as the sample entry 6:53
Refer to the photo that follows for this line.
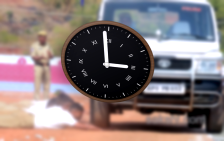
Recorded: 2:59
